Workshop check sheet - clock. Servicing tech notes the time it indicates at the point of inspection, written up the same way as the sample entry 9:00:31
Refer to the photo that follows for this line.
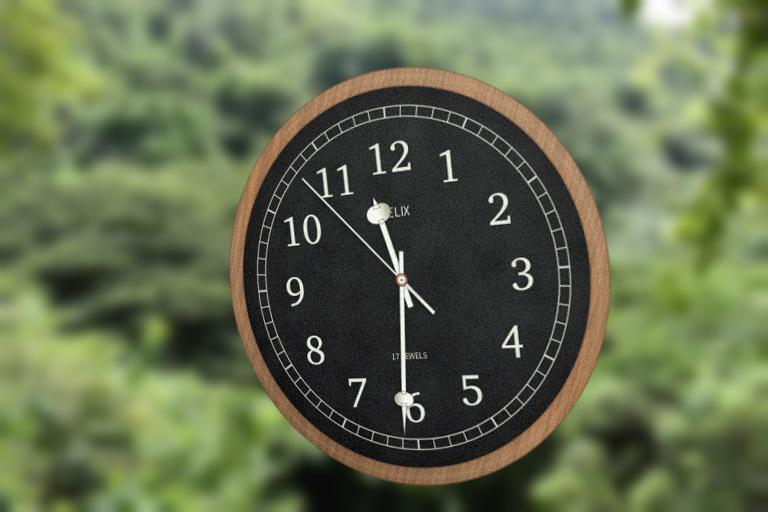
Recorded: 11:30:53
